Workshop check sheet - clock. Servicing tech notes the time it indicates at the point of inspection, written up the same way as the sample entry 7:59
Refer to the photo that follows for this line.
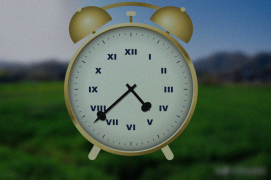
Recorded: 4:38
